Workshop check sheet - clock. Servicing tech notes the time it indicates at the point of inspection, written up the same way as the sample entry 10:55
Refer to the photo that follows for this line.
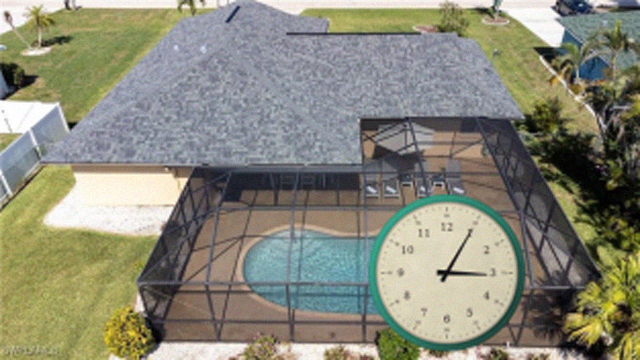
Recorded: 3:05
